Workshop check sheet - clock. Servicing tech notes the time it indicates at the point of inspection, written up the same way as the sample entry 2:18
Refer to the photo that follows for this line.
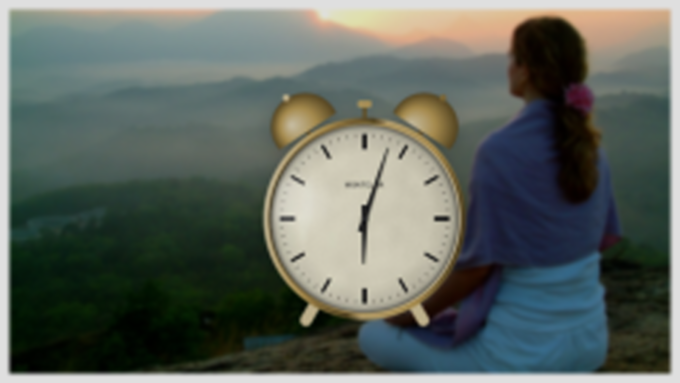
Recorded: 6:03
